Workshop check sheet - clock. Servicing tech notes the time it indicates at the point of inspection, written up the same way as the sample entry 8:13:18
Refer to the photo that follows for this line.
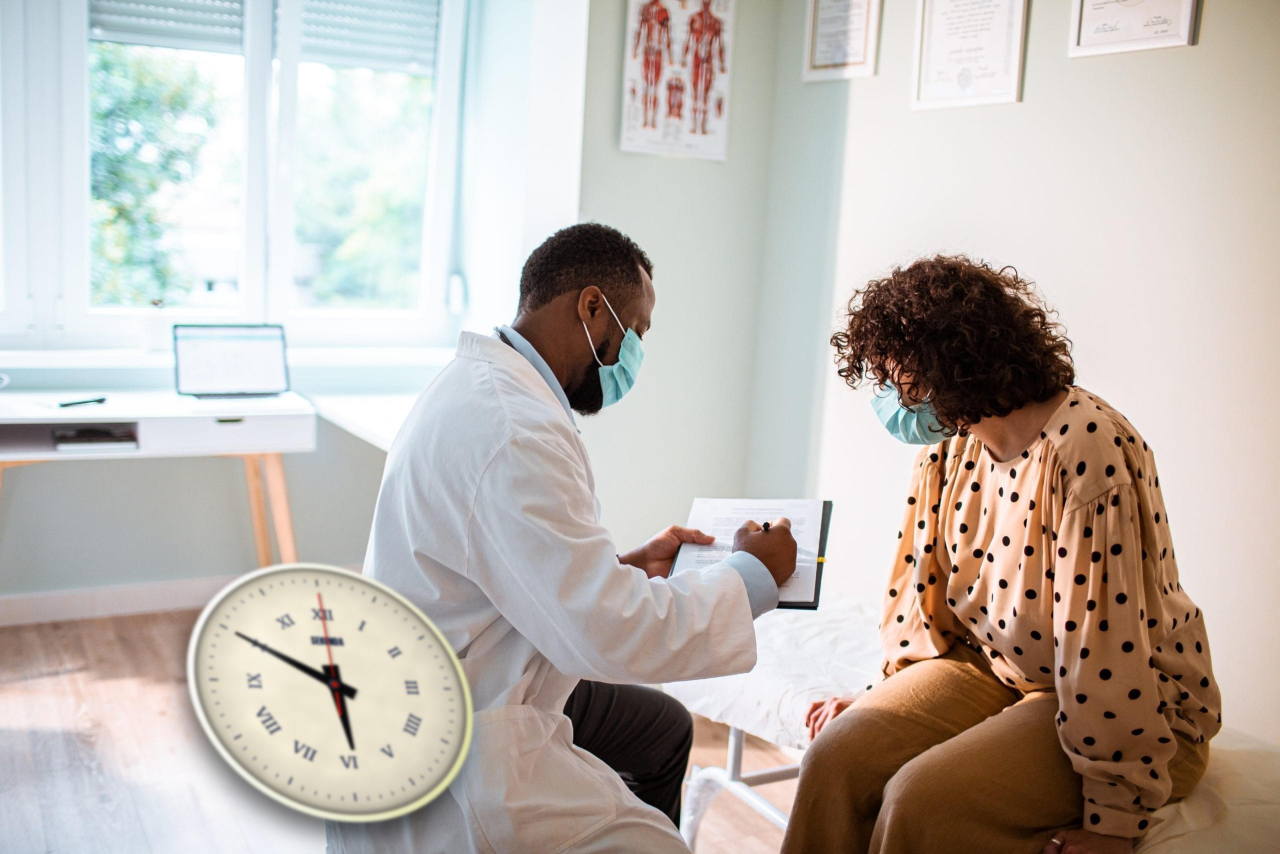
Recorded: 5:50:00
